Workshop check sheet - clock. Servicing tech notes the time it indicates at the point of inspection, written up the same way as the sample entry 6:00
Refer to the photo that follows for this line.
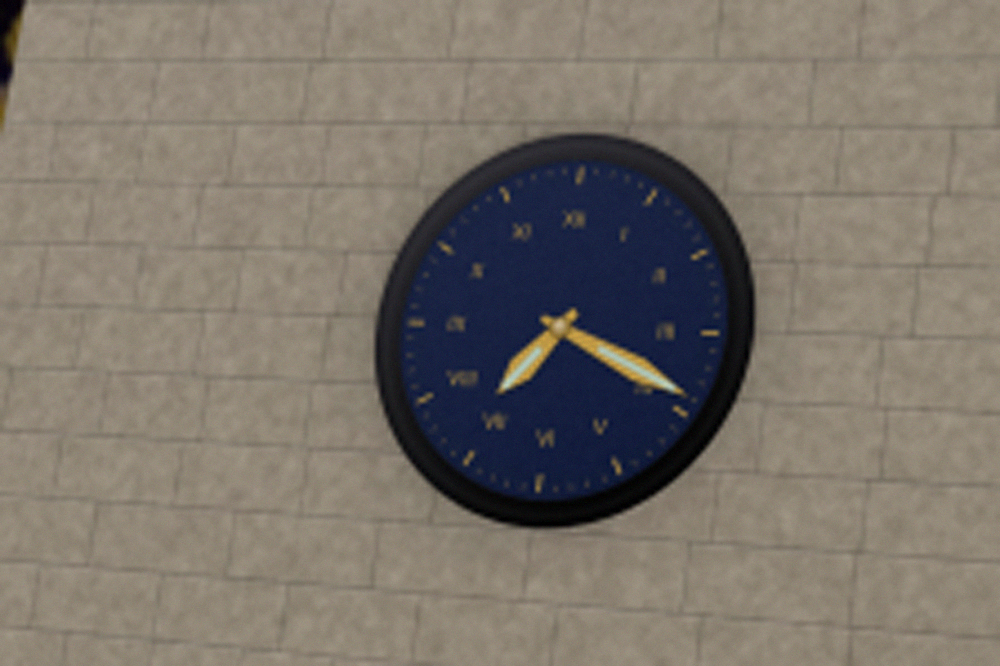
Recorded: 7:19
